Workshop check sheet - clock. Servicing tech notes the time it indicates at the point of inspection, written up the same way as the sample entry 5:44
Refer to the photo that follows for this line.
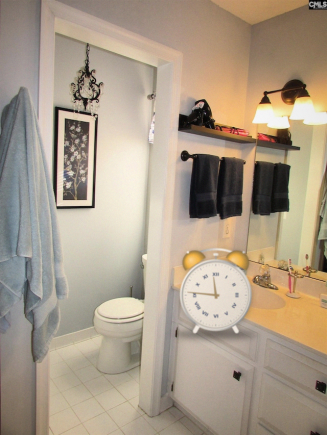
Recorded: 11:46
